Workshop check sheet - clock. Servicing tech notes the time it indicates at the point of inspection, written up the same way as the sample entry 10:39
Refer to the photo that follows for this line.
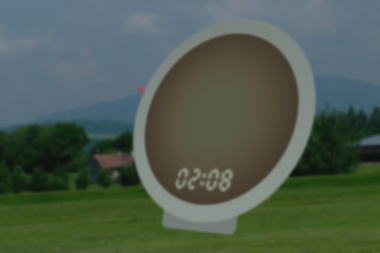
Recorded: 2:08
